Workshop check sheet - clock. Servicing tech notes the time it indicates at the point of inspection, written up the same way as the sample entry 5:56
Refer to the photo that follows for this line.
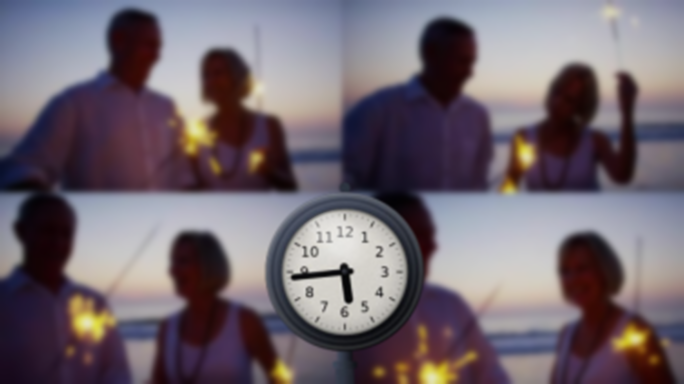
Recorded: 5:44
